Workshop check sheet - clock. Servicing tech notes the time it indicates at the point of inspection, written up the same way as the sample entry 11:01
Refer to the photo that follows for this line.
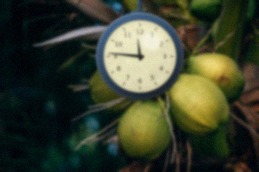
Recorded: 11:46
